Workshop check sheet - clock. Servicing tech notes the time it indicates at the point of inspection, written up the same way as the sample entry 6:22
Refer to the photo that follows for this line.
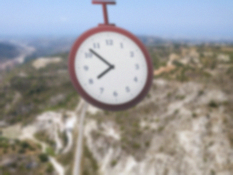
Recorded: 7:52
